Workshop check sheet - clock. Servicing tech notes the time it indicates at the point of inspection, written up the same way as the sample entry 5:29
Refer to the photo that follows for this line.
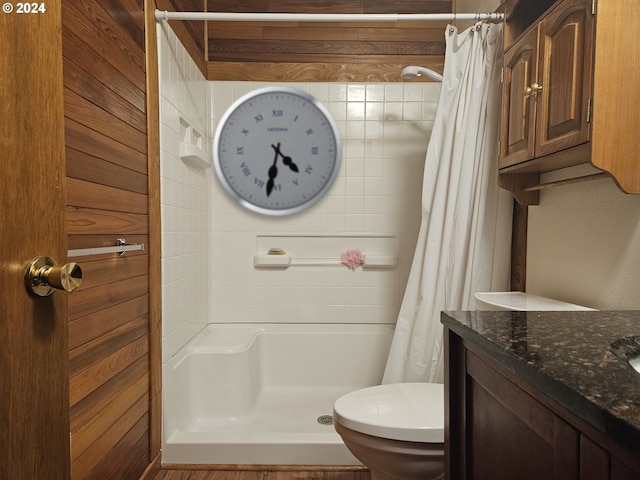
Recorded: 4:32
